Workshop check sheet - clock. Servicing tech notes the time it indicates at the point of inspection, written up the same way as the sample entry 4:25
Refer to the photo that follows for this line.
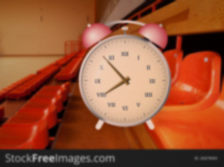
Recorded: 7:53
